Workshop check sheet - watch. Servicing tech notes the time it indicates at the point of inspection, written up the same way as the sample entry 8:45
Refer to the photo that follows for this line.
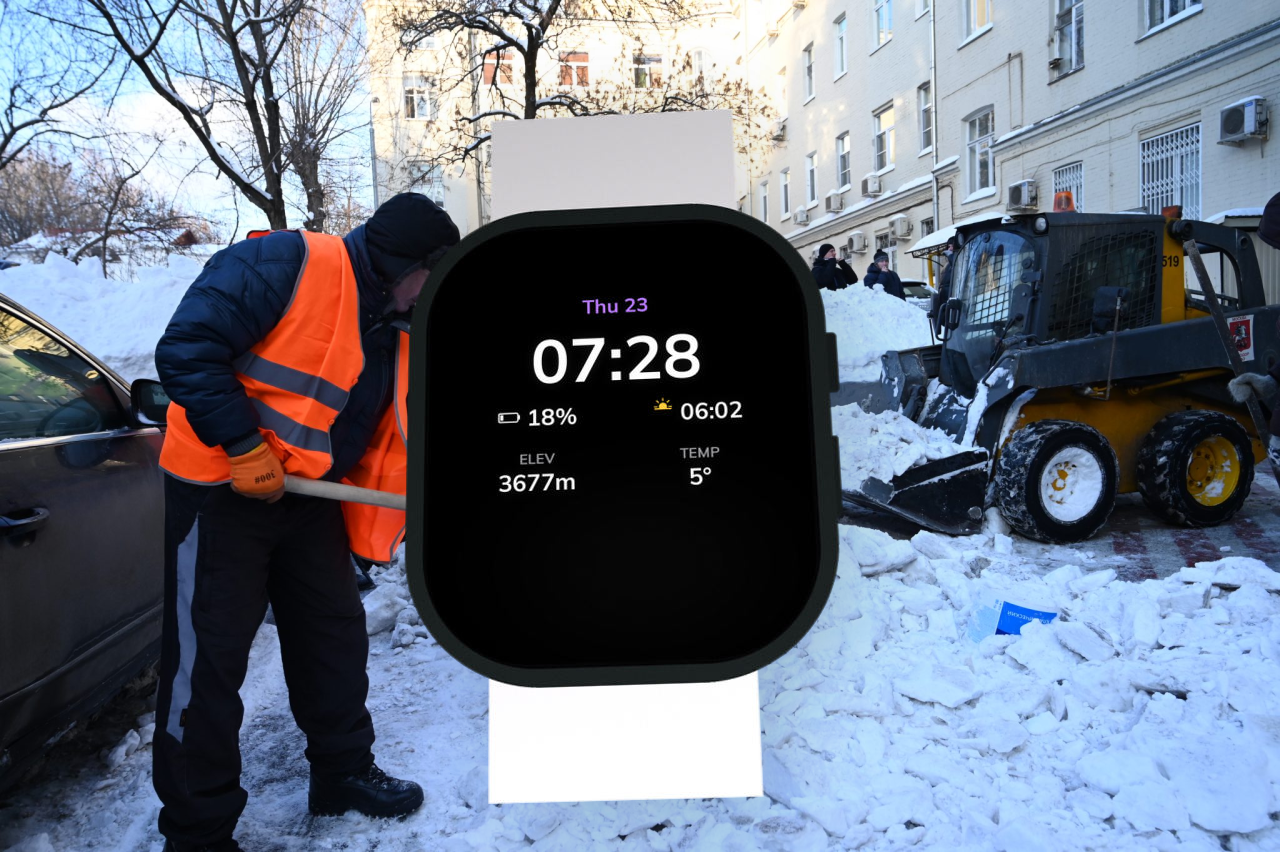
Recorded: 7:28
